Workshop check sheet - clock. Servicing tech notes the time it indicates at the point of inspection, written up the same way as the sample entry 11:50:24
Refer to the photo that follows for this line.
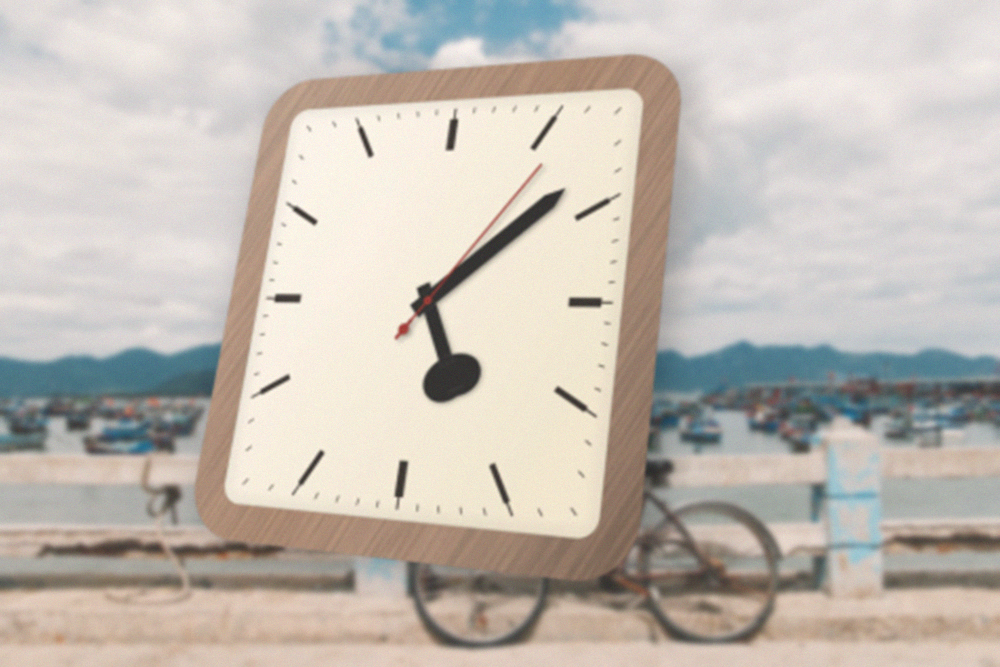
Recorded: 5:08:06
